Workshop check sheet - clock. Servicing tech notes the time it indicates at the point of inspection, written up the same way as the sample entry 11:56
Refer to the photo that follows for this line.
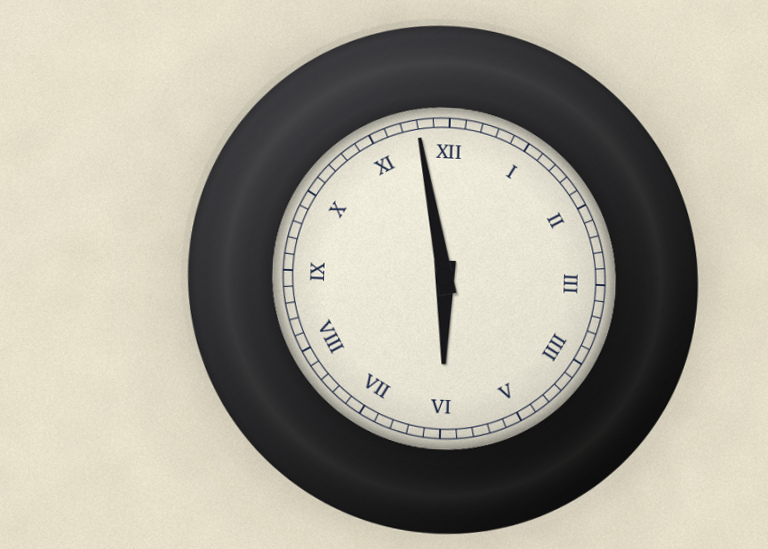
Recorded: 5:58
